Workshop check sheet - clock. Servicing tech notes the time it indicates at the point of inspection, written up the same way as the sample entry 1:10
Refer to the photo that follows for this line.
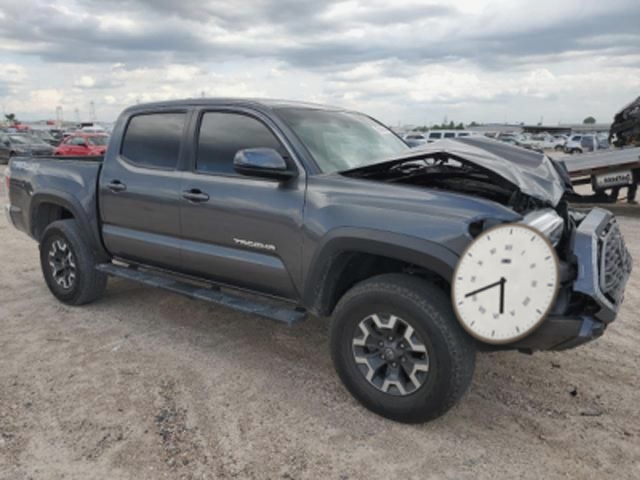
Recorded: 5:41
